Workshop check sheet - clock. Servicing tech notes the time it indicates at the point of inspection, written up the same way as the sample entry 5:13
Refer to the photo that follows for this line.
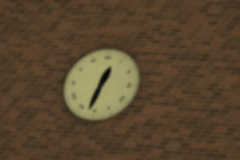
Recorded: 12:32
